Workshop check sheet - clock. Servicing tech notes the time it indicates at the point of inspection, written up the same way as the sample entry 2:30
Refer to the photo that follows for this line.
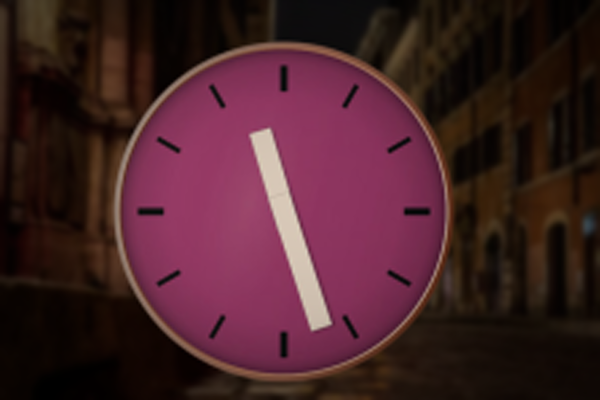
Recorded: 11:27
